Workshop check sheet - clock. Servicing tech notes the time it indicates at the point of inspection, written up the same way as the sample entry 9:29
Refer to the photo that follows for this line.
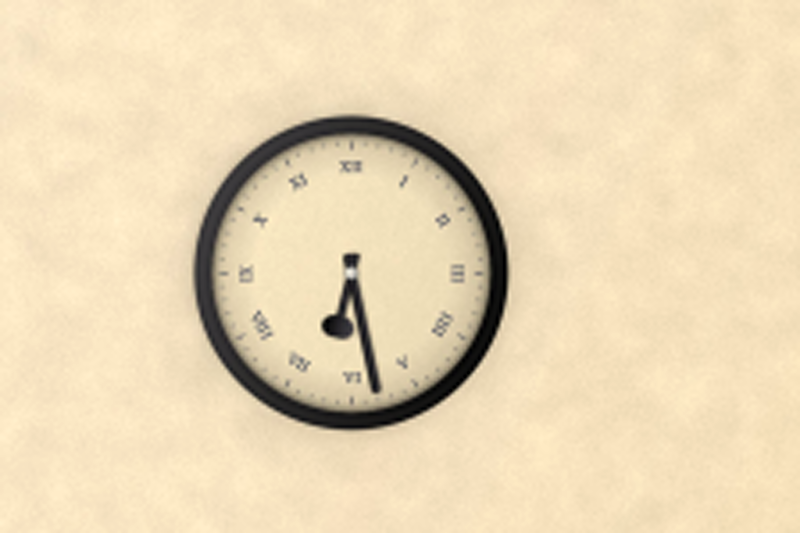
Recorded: 6:28
